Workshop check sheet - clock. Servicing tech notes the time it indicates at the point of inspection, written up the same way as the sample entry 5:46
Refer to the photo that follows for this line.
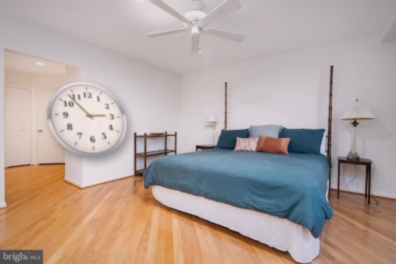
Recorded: 2:53
